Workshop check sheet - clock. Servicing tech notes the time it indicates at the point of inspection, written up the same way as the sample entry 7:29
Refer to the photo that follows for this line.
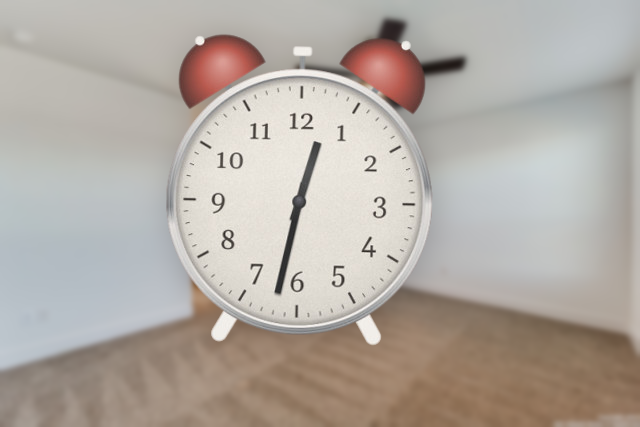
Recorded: 12:32
